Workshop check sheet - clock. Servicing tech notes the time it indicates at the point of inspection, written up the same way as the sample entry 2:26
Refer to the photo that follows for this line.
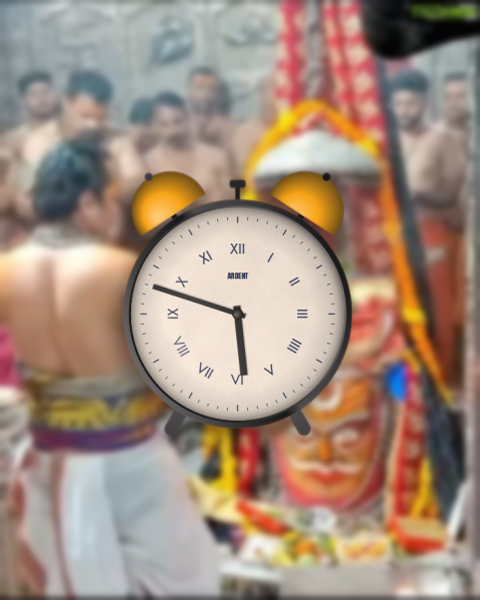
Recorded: 5:48
